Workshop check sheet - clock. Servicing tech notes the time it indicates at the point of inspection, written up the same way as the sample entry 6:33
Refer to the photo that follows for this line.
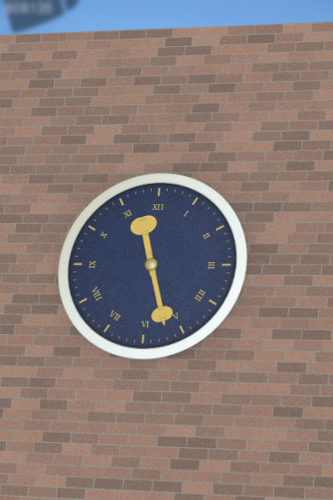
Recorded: 11:27
